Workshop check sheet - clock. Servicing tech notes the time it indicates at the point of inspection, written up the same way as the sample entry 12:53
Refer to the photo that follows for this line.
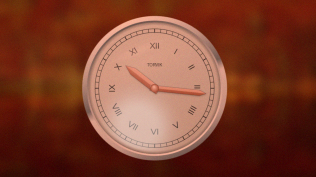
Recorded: 10:16
